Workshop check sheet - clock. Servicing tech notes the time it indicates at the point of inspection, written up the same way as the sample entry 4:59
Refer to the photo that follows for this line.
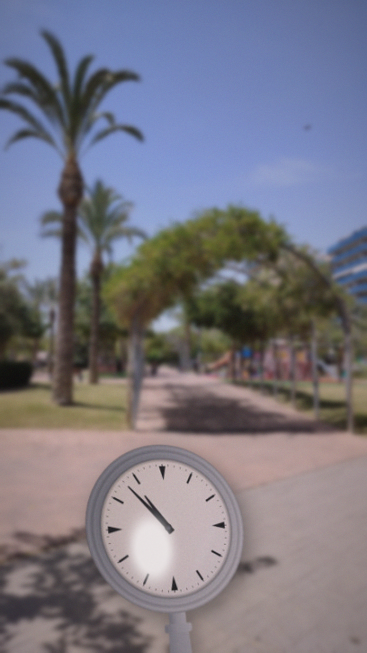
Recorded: 10:53
